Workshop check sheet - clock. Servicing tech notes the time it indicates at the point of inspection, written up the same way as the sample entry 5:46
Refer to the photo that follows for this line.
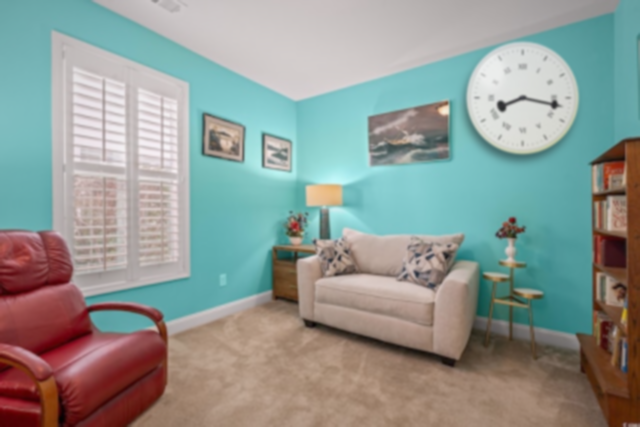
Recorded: 8:17
